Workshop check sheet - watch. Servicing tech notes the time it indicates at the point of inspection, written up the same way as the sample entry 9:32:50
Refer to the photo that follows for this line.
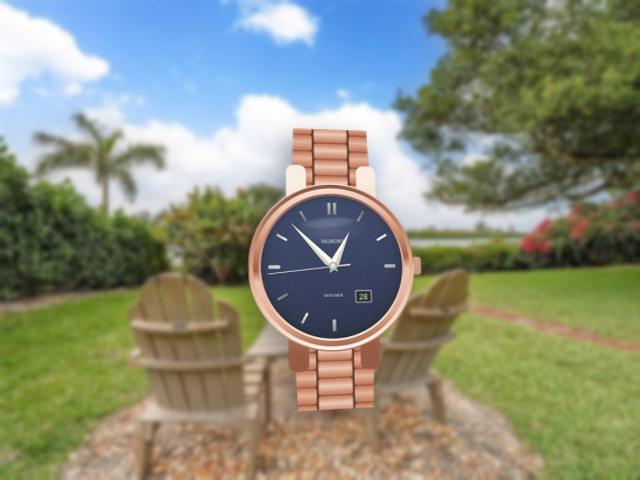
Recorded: 12:52:44
